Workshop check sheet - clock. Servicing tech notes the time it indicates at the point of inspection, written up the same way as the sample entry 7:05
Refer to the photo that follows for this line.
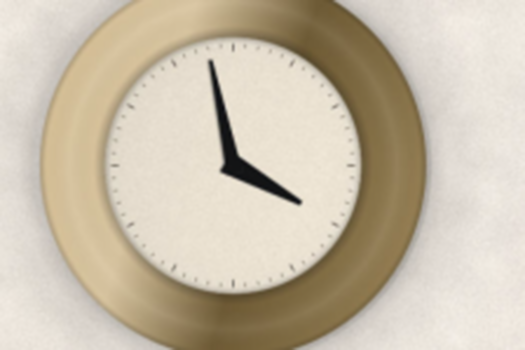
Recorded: 3:58
